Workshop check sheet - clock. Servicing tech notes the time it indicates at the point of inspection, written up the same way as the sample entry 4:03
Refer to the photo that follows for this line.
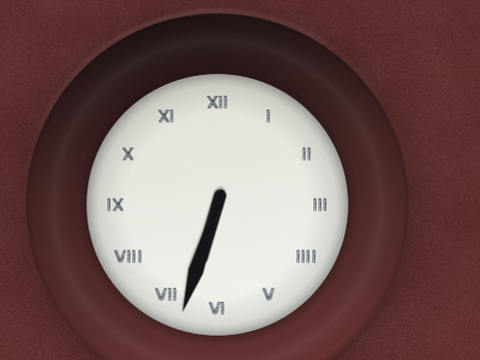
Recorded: 6:33
